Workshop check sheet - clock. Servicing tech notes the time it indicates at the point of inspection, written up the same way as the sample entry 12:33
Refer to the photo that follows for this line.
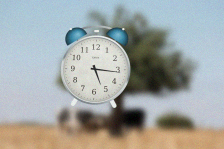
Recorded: 5:16
